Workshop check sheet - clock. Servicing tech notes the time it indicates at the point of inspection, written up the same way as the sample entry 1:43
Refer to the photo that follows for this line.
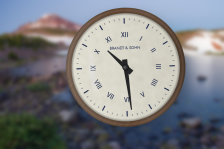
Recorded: 10:29
